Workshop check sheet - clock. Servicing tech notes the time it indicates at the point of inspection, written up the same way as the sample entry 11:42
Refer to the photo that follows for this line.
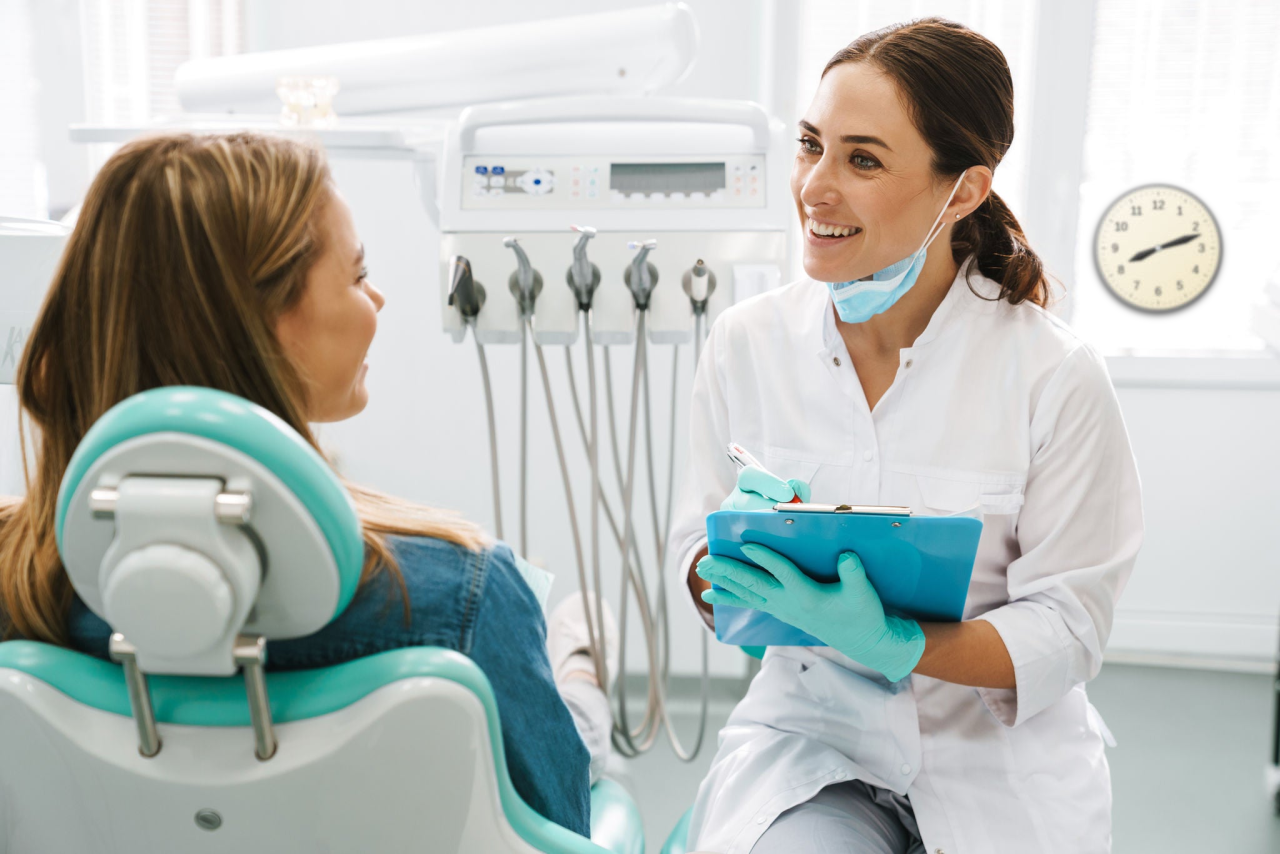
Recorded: 8:12
